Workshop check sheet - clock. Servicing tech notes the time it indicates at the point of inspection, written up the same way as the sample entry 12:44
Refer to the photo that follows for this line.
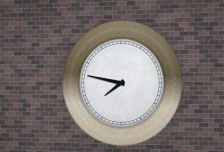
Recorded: 7:47
